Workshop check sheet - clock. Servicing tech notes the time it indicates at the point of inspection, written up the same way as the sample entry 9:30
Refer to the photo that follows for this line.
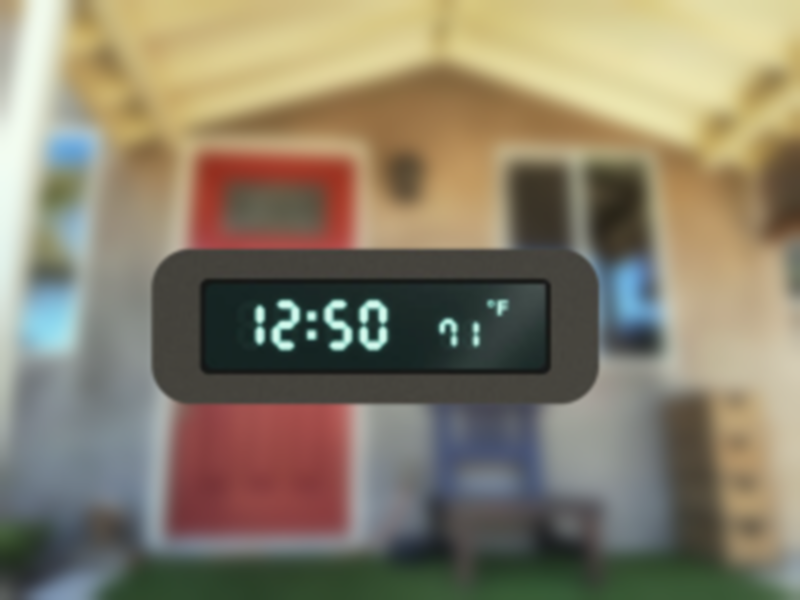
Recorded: 12:50
